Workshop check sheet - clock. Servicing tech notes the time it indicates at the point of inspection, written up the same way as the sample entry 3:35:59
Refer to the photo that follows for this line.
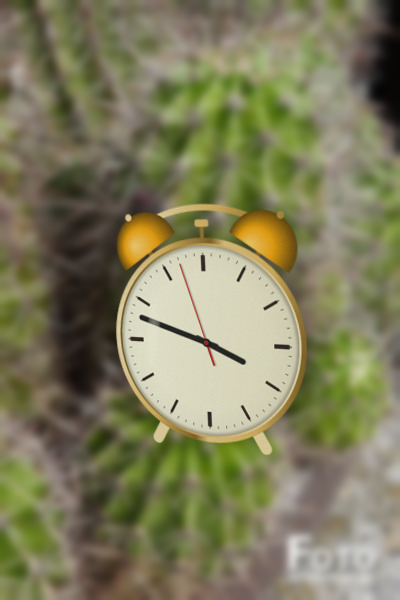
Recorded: 3:47:57
